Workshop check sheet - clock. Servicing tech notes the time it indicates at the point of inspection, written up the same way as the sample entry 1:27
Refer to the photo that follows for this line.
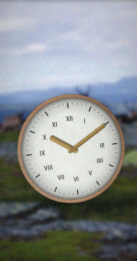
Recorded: 10:10
